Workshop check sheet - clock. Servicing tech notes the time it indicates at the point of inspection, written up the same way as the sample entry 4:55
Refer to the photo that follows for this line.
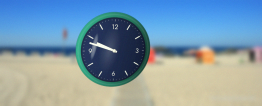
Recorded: 9:48
